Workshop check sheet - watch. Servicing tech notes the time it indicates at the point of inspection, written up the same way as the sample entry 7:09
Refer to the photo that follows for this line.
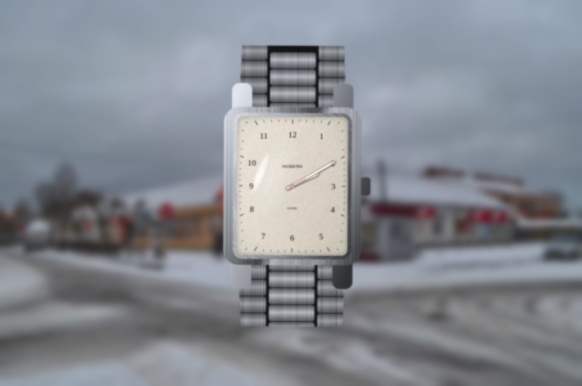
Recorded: 2:10
